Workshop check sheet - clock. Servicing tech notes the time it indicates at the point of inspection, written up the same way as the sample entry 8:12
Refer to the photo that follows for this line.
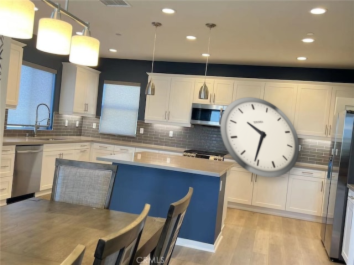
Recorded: 10:36
